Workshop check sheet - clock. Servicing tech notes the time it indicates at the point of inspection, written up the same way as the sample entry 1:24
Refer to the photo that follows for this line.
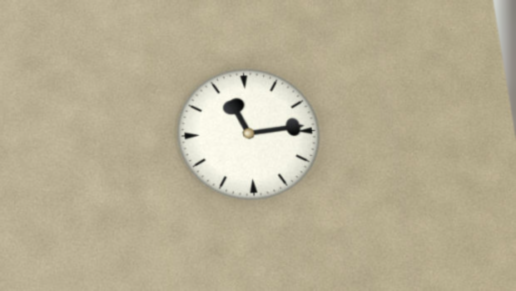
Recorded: 11:14
